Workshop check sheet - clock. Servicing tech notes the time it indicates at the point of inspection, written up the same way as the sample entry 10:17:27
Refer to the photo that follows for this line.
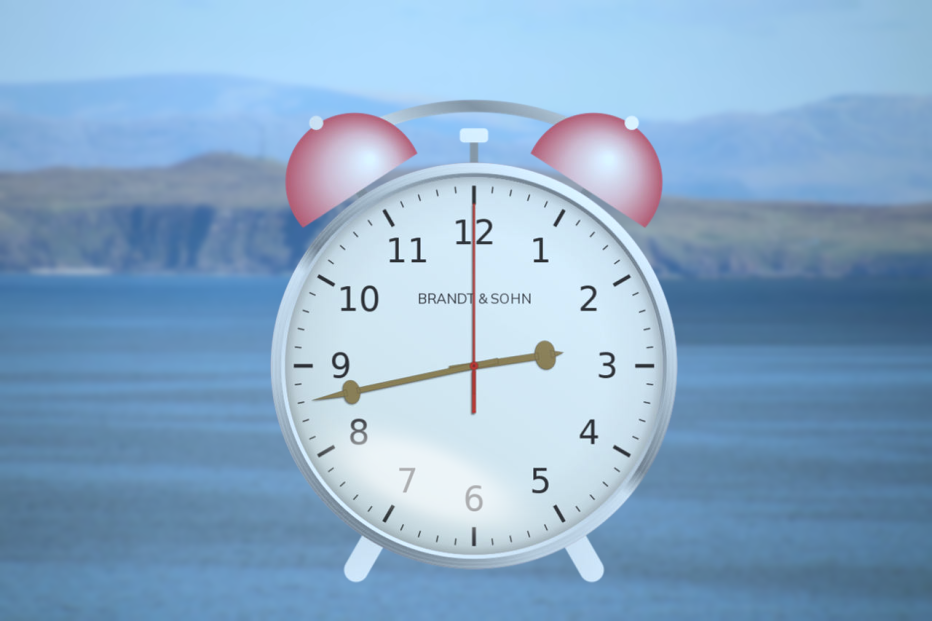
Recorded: 2:43:00
